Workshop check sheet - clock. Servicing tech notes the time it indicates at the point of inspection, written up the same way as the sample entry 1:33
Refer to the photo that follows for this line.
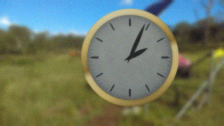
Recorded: 2:04
